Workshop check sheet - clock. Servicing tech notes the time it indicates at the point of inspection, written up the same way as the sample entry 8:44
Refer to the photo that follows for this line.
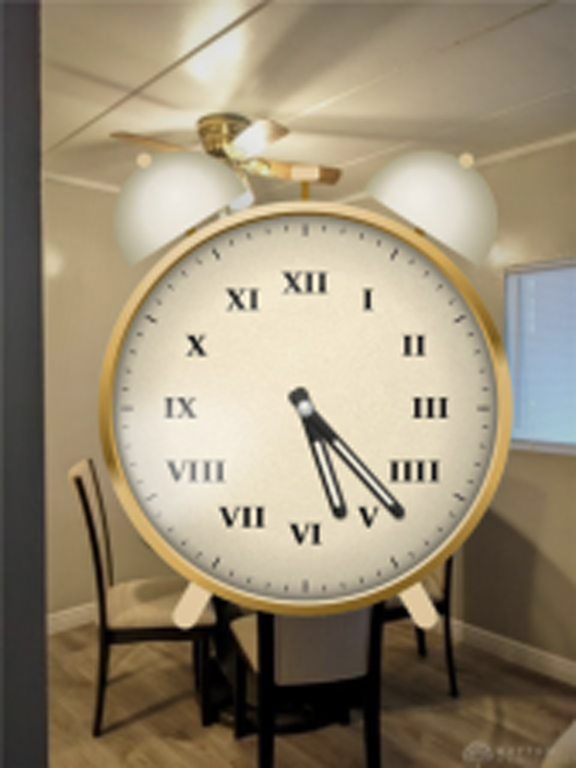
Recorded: 5:23
